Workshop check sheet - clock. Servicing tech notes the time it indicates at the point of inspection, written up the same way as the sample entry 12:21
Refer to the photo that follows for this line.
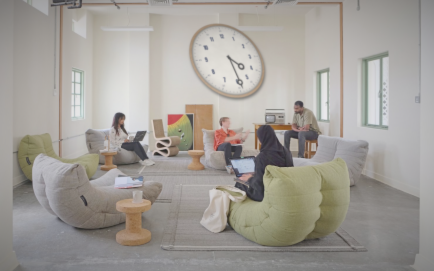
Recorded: 4:29
